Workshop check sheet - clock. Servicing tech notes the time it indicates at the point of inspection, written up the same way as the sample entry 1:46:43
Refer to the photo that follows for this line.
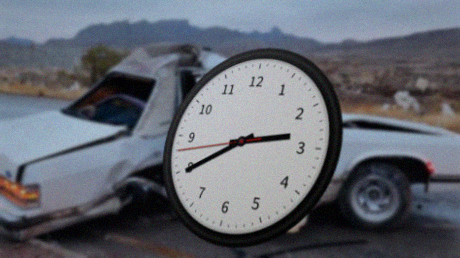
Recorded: 2:39:43
